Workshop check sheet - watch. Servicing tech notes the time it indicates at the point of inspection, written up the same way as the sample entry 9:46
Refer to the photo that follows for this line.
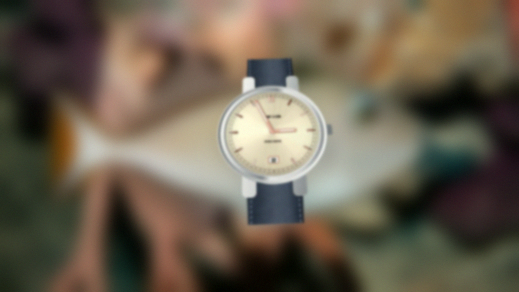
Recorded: 2:56
